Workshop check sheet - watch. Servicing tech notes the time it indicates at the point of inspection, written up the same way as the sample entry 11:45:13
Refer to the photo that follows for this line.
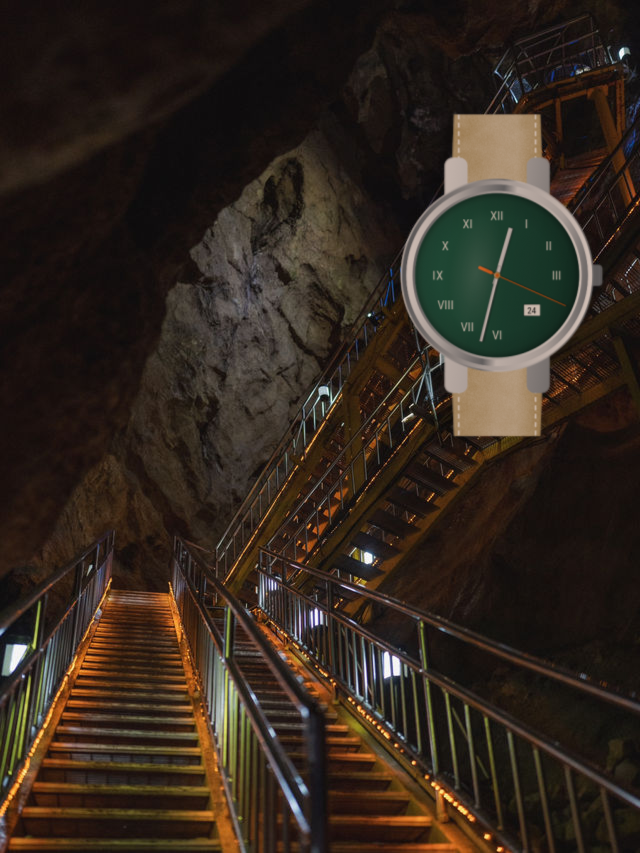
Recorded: 12:32:19
